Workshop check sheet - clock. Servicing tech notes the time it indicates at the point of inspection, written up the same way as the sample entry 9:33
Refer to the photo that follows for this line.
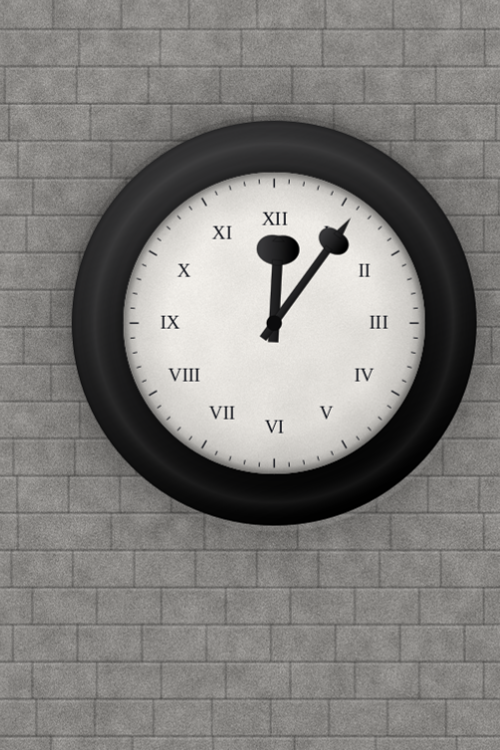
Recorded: 12:06
